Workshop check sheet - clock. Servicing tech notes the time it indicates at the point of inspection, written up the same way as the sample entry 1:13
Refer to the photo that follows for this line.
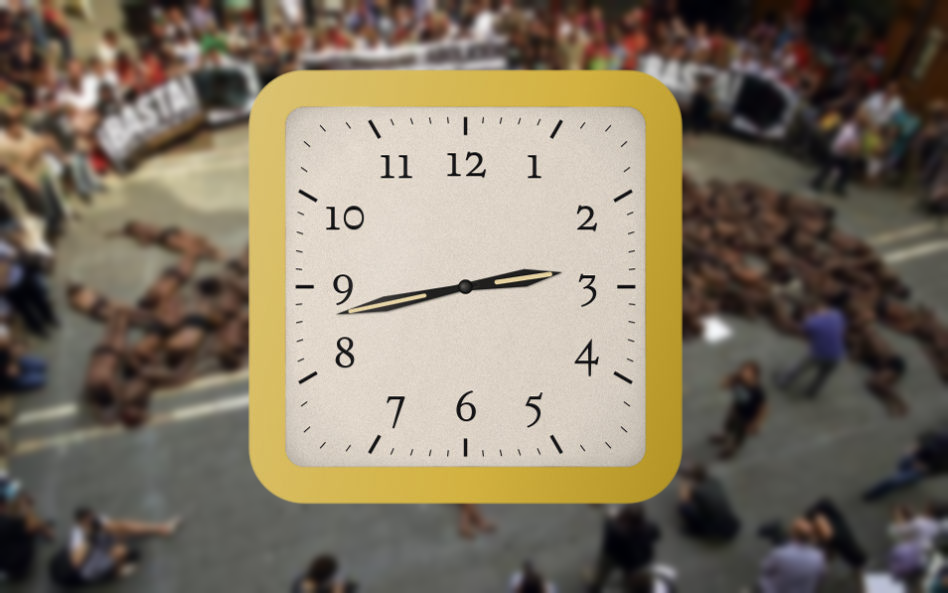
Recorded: 2:43
